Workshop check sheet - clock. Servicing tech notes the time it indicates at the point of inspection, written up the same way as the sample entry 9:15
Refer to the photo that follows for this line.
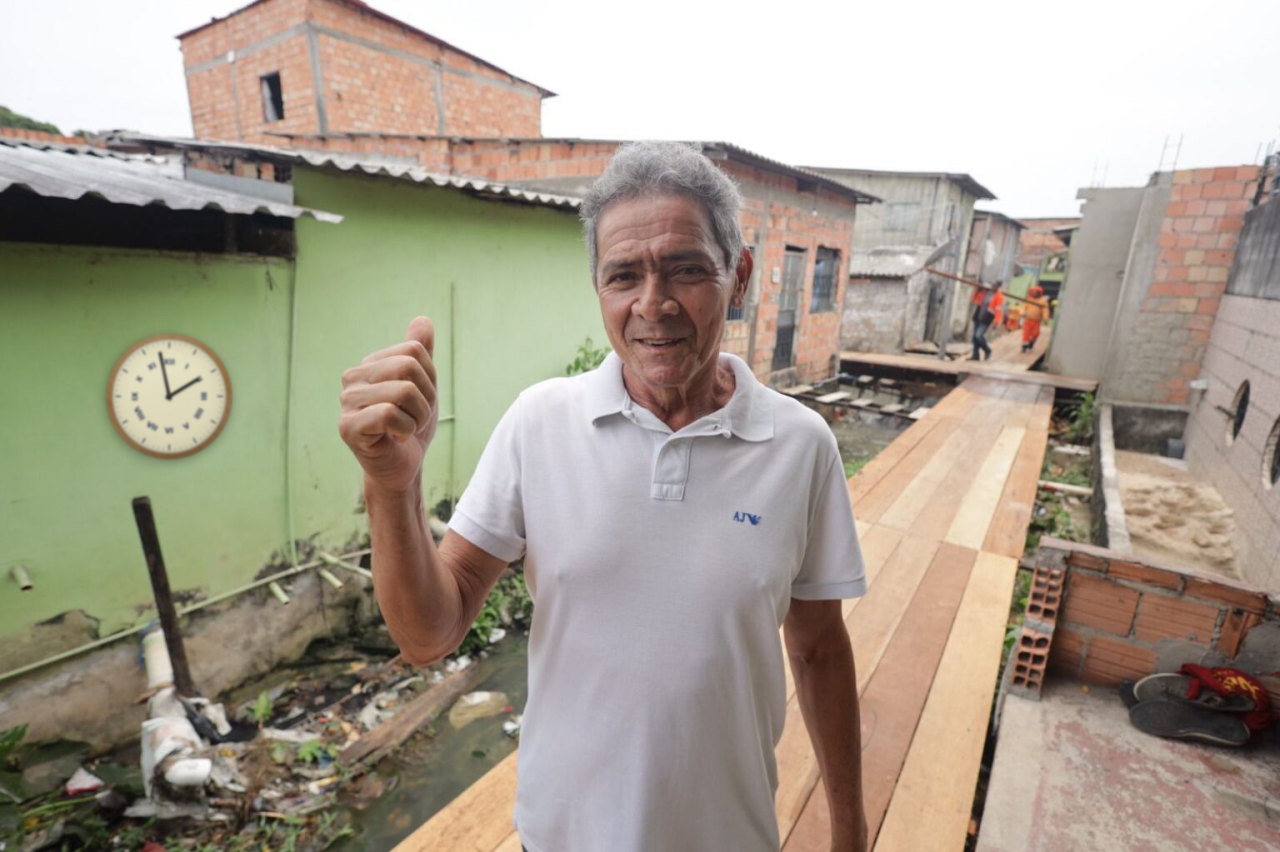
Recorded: 1:58
